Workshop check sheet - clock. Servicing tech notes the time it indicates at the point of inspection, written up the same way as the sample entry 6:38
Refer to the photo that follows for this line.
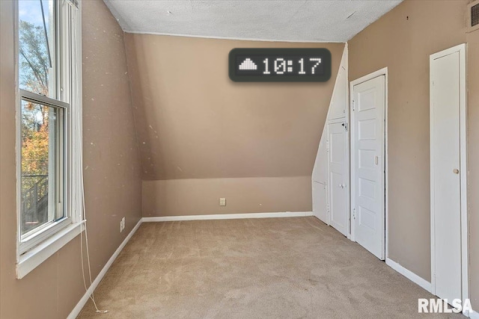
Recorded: 10:17
